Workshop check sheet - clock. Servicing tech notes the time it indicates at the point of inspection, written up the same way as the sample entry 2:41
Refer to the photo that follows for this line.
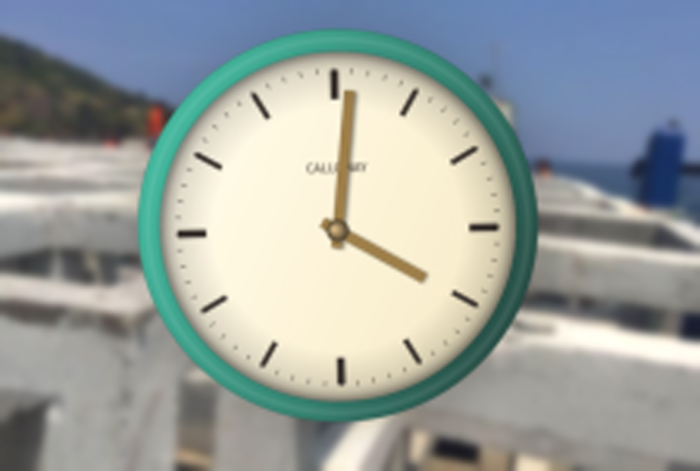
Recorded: 4:01
